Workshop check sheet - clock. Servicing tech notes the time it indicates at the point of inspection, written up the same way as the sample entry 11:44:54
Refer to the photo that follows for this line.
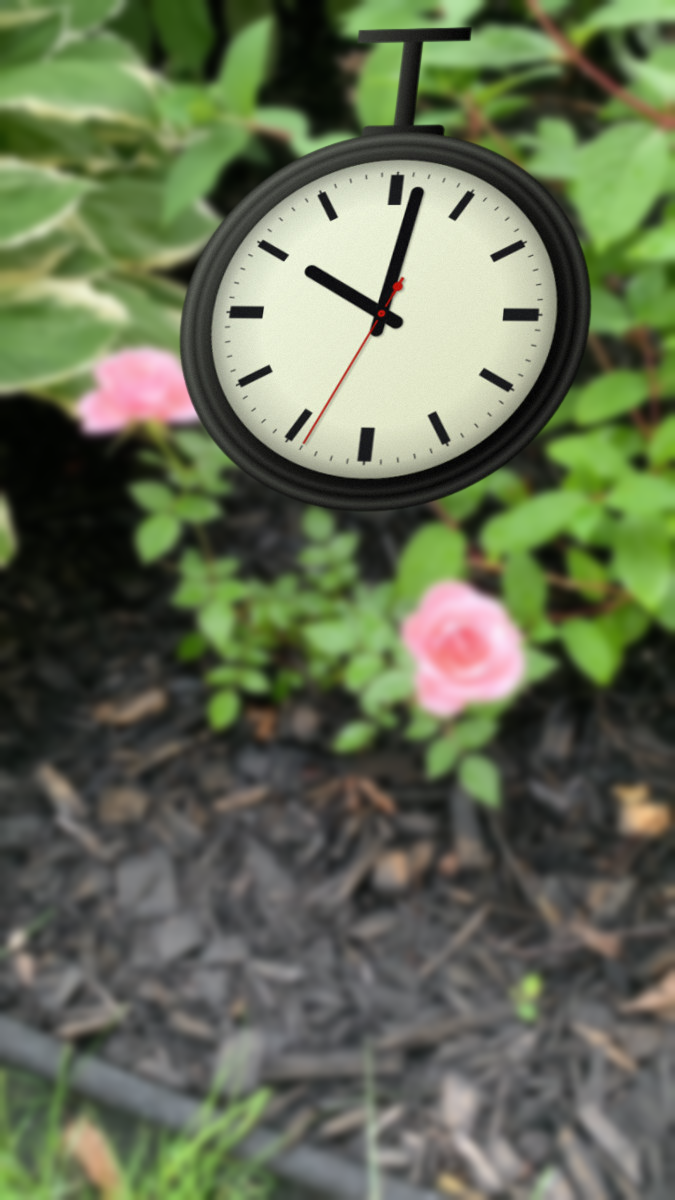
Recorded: 10:01:34
